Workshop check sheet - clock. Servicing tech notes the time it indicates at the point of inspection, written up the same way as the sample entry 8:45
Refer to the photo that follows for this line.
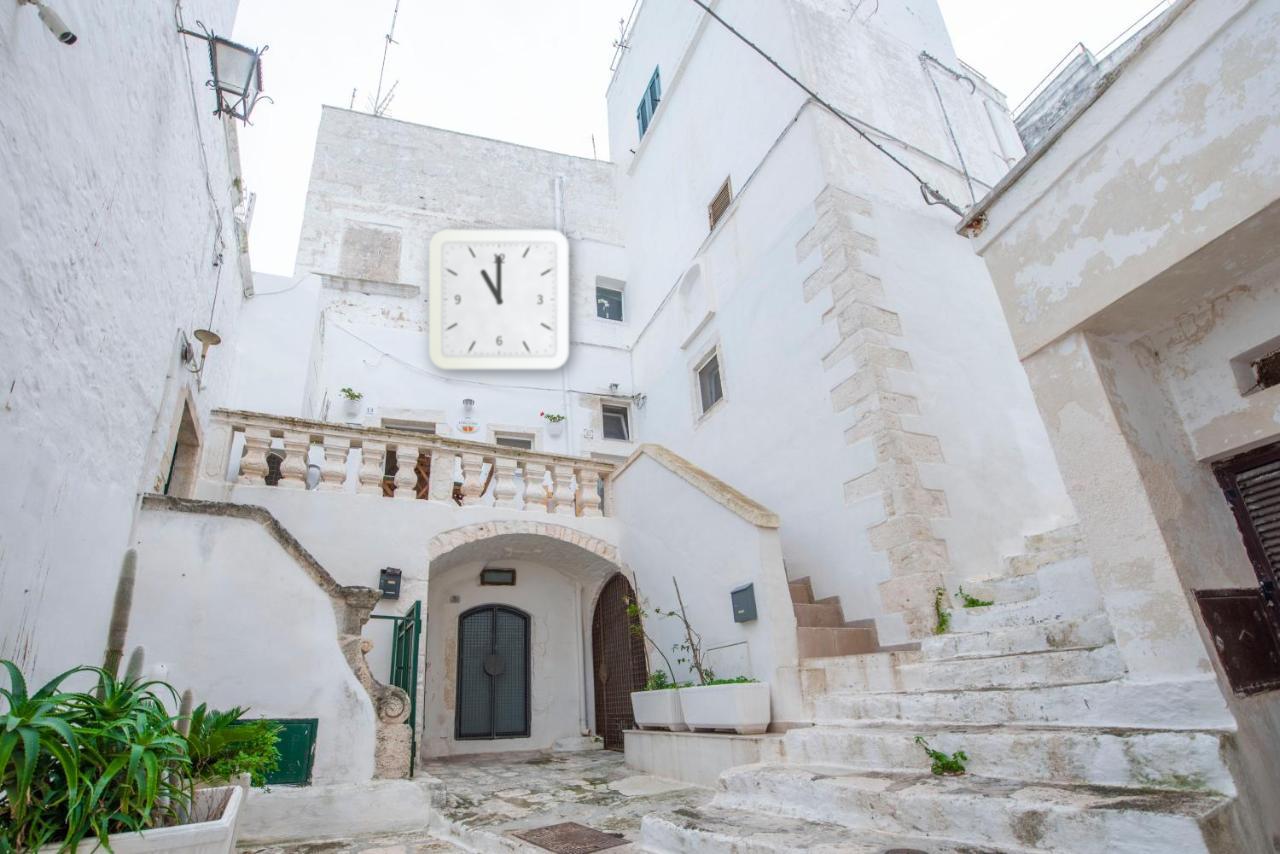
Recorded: 11:00
